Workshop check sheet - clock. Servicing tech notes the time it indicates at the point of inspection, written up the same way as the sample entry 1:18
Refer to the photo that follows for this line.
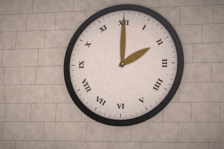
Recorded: 2:00
